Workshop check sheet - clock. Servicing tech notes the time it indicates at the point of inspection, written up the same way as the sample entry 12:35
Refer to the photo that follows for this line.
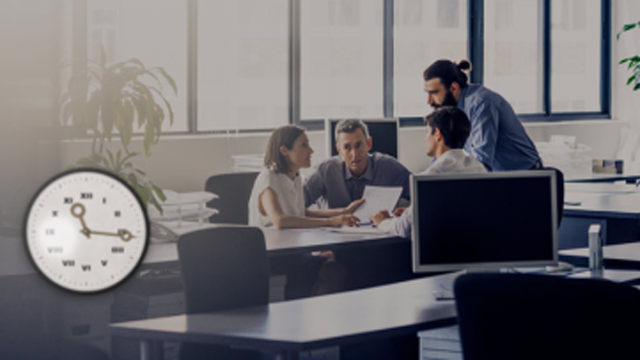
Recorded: 11:16
